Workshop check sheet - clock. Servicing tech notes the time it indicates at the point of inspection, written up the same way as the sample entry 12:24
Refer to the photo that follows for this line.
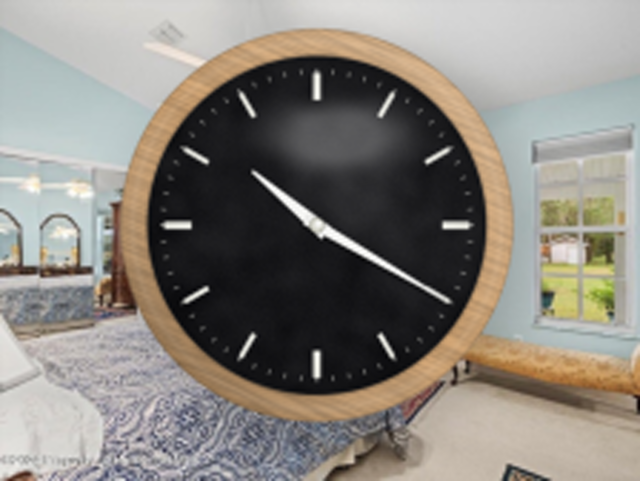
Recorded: 10:20
